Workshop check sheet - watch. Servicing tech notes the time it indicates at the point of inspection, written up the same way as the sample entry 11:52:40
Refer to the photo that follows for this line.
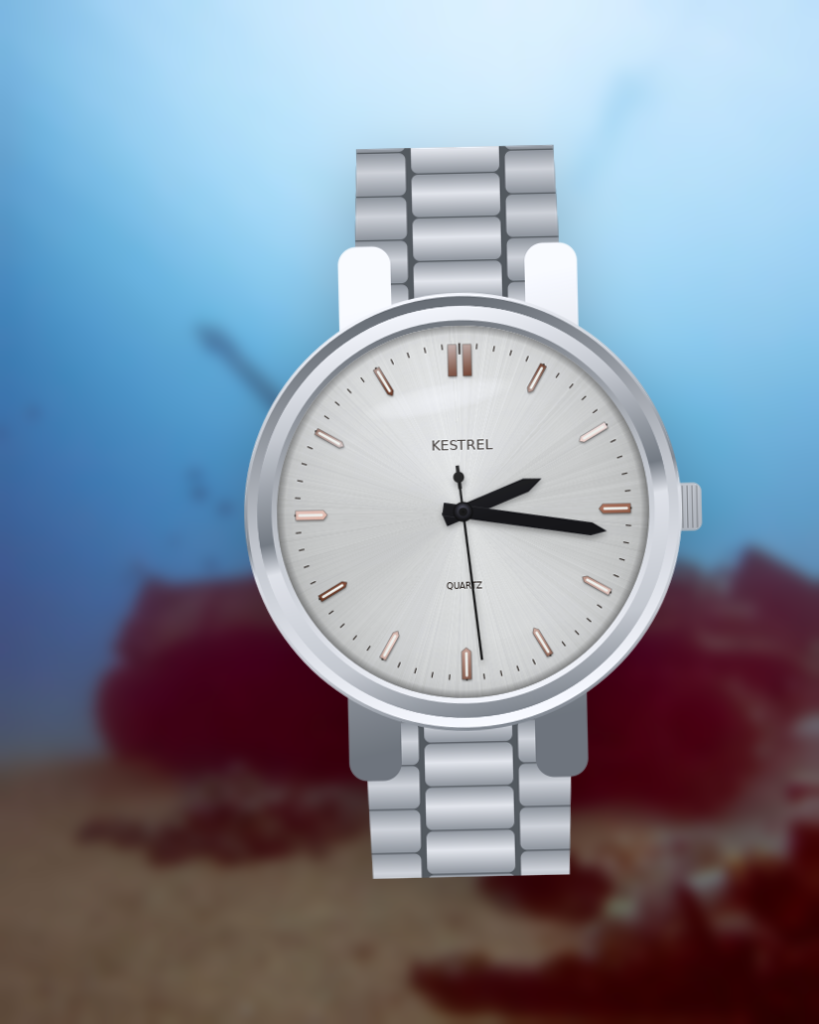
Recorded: 2:16:29
